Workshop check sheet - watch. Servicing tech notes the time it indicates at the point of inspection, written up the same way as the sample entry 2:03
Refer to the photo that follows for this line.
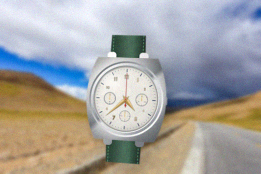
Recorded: 4:38
